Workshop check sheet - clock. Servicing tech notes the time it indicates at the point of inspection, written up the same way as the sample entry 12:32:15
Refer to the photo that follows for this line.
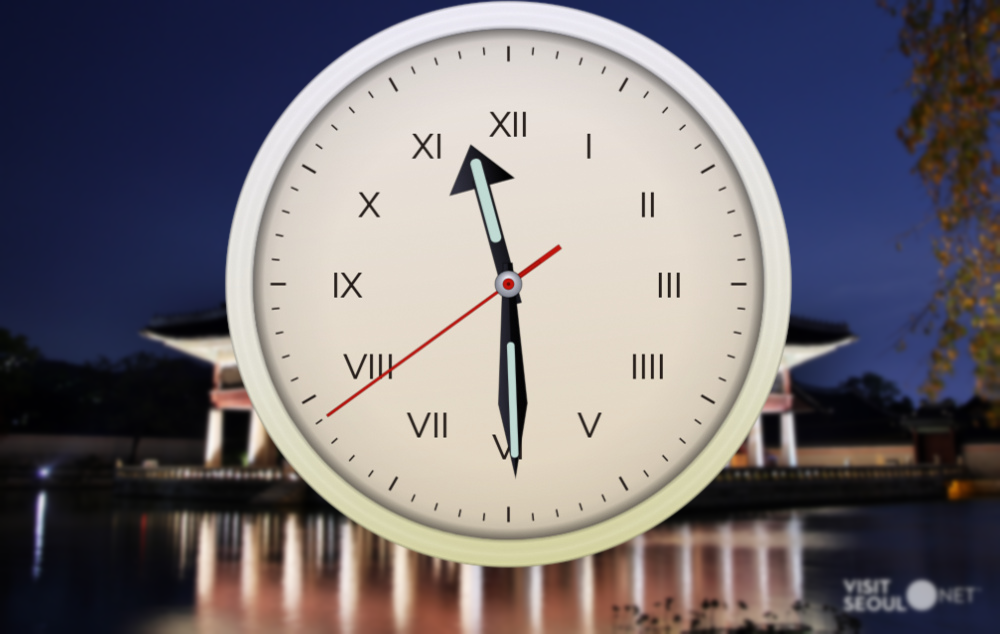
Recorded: 11:29:39
